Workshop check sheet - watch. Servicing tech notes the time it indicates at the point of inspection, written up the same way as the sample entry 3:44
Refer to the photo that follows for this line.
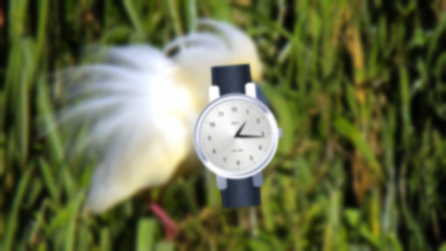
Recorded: 1:16
